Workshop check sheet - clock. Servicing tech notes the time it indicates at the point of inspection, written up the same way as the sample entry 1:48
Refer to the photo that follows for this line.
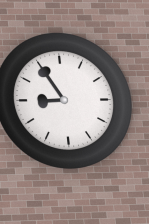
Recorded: 8:55
